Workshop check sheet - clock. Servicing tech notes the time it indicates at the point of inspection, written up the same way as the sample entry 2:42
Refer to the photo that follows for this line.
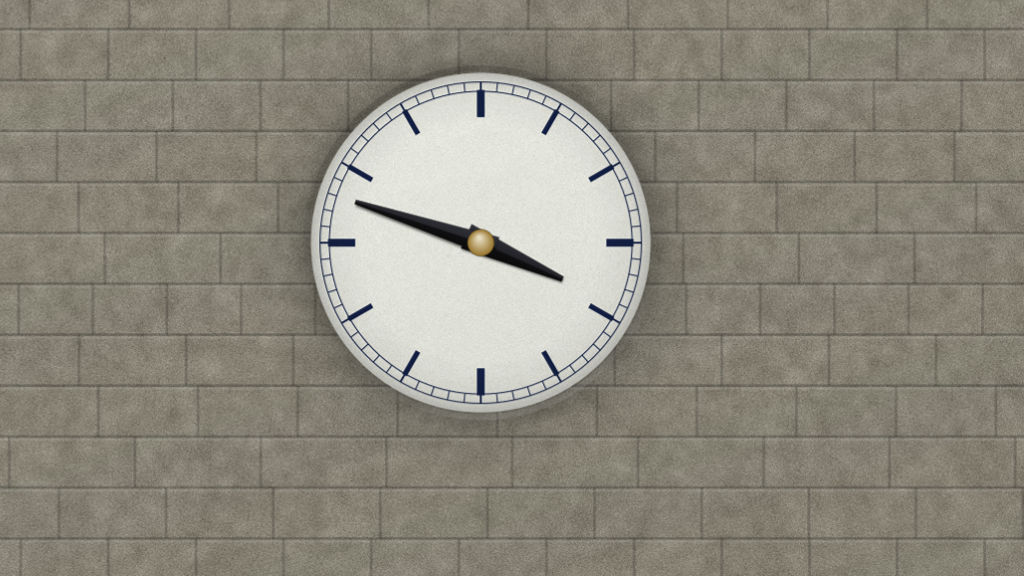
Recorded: 3:48
